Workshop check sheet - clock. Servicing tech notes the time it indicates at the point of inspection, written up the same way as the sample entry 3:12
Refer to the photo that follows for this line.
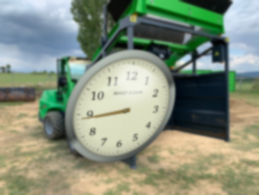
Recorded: 8:44
